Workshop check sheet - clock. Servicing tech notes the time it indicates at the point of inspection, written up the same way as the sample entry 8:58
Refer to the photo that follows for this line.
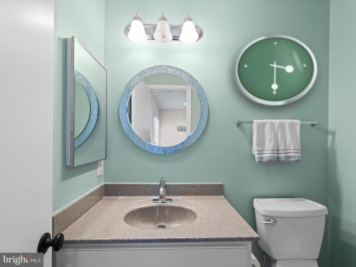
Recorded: 3:30
